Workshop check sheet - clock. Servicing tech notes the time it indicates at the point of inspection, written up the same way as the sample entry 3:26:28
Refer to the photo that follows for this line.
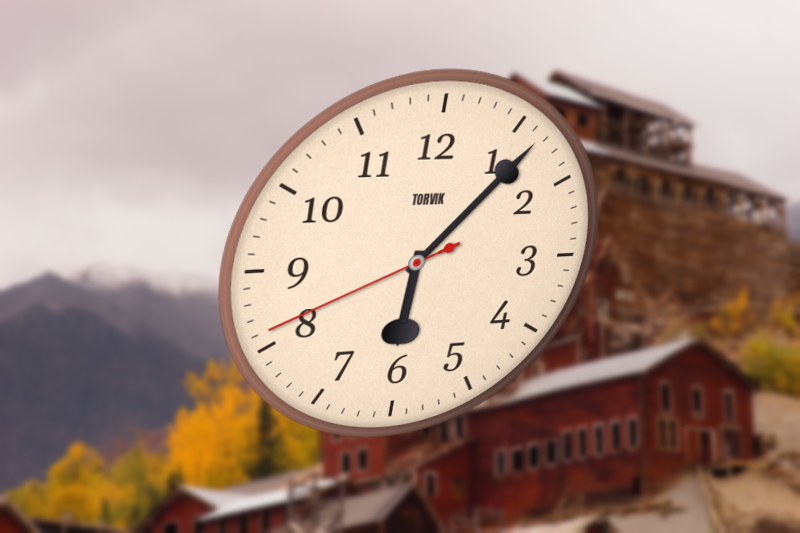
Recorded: 6:06:41
